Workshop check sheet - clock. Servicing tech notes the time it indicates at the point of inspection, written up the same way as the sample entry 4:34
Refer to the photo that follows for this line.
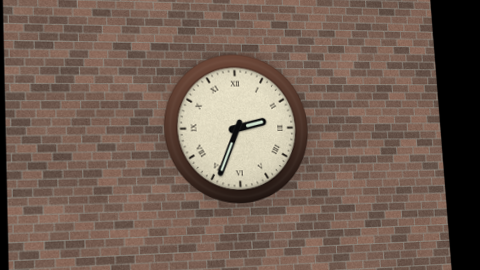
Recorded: 2:34
